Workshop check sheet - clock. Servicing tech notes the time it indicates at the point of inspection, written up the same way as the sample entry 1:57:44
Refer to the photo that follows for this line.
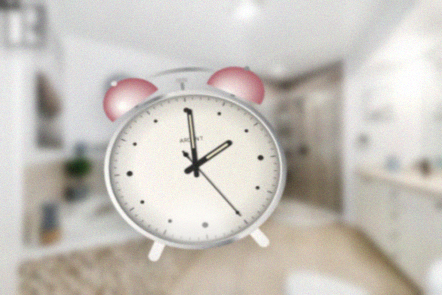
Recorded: 2:00:25
